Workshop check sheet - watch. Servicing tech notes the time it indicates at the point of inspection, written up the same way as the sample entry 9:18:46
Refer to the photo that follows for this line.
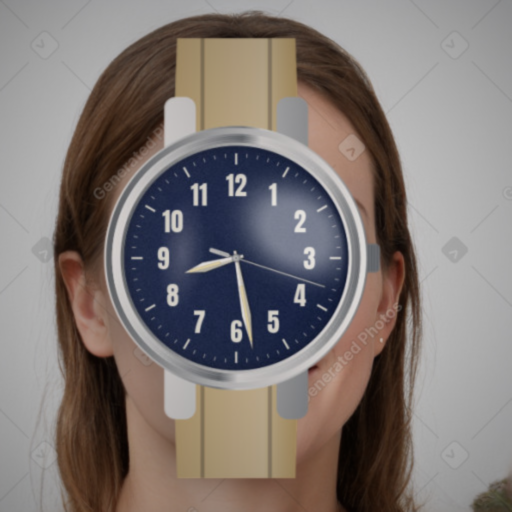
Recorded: 8:28:18
